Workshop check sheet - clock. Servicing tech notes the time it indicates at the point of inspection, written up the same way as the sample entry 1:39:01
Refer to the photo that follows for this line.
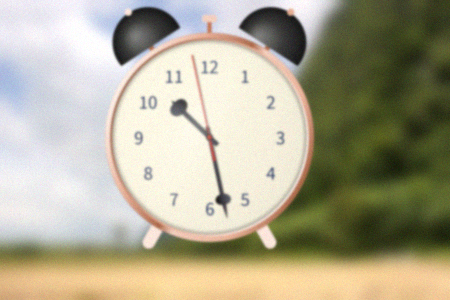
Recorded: 10:27:58
